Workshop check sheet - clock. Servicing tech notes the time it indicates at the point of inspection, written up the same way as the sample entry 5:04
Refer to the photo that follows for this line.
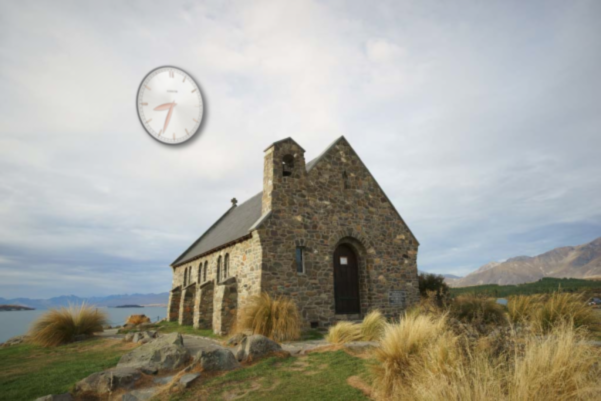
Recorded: 8:34
